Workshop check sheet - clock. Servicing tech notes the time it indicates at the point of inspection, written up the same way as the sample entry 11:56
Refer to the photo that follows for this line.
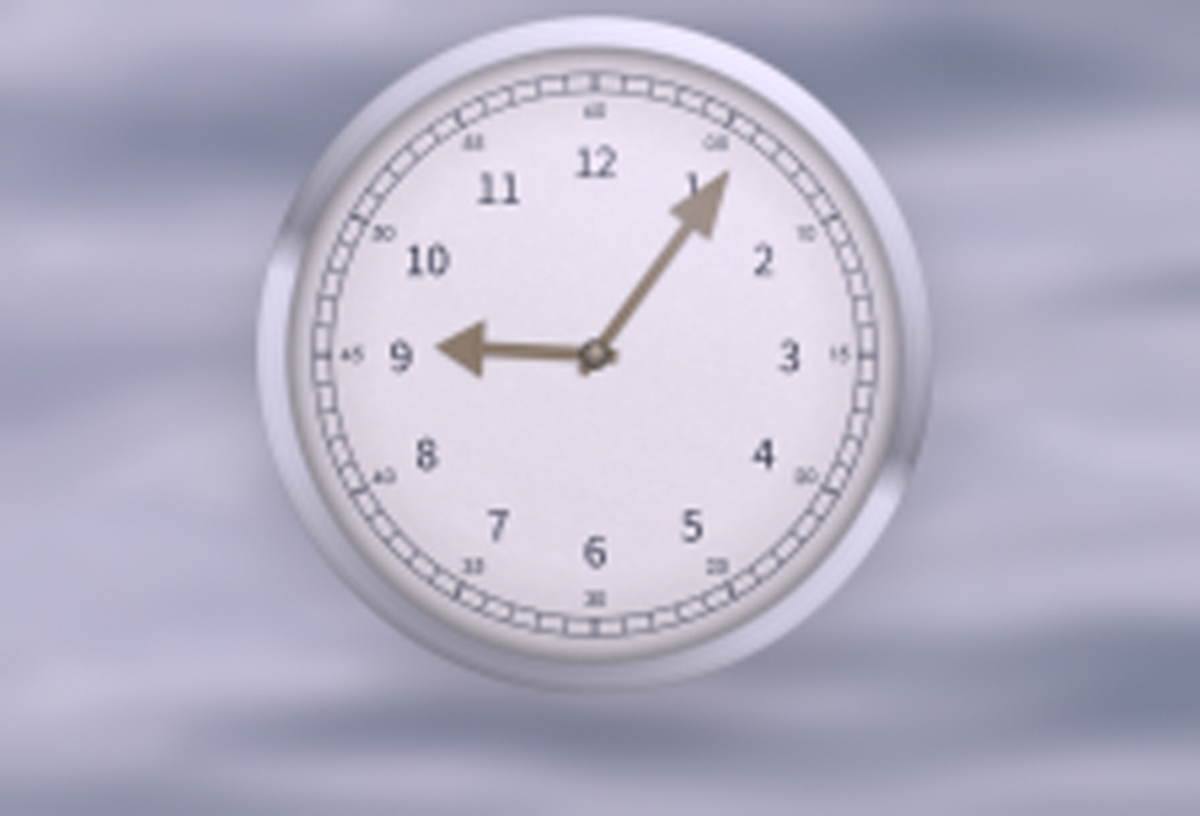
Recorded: 9:06
